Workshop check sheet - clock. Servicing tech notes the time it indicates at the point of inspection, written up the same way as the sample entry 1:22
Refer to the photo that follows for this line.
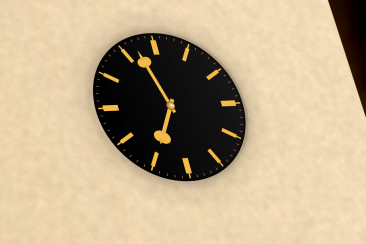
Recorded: 6:57
